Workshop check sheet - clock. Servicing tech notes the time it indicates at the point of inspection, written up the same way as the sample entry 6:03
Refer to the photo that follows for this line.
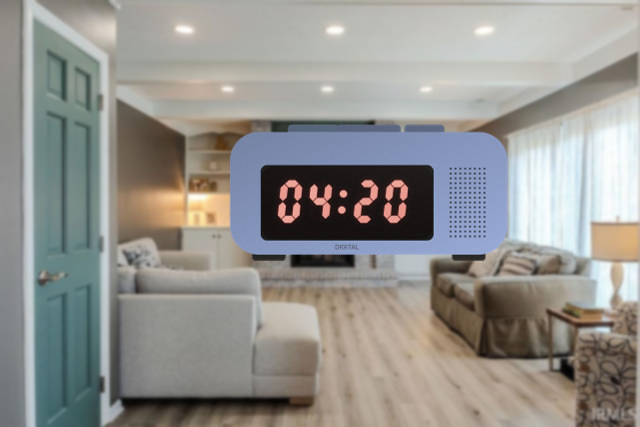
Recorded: 4:20
